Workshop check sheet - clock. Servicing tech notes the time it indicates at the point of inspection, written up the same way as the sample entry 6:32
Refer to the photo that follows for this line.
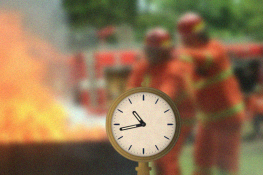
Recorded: 10:43
